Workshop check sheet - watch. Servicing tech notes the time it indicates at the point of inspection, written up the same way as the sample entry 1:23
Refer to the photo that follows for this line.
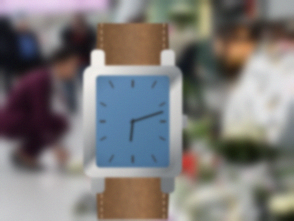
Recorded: 6:12
